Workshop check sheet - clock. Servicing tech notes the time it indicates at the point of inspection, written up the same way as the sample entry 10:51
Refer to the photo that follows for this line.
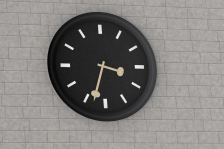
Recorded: 3:33
